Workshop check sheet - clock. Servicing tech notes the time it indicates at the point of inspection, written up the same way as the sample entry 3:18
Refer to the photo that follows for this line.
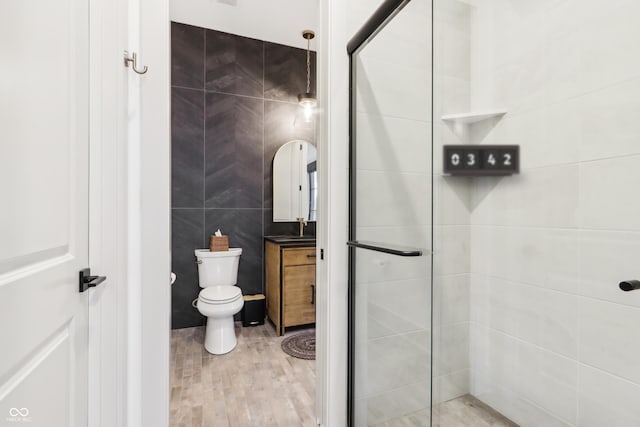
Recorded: 3:42
